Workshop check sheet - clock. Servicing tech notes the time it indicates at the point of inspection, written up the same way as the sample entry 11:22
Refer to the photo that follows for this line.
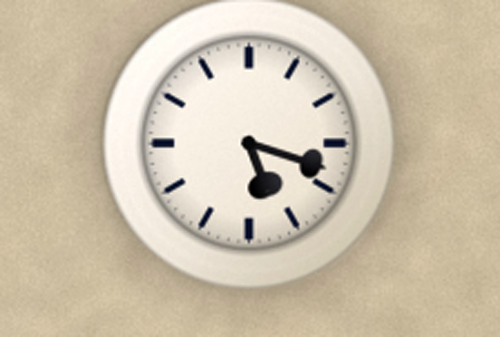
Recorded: 5:18
